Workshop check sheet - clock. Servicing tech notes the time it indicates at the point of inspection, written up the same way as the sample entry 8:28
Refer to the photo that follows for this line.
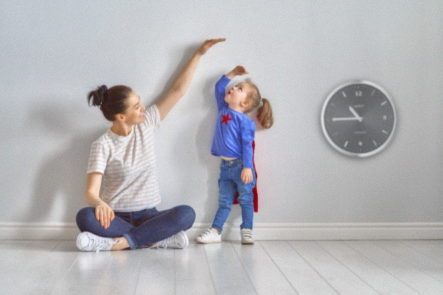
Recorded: 10:45
